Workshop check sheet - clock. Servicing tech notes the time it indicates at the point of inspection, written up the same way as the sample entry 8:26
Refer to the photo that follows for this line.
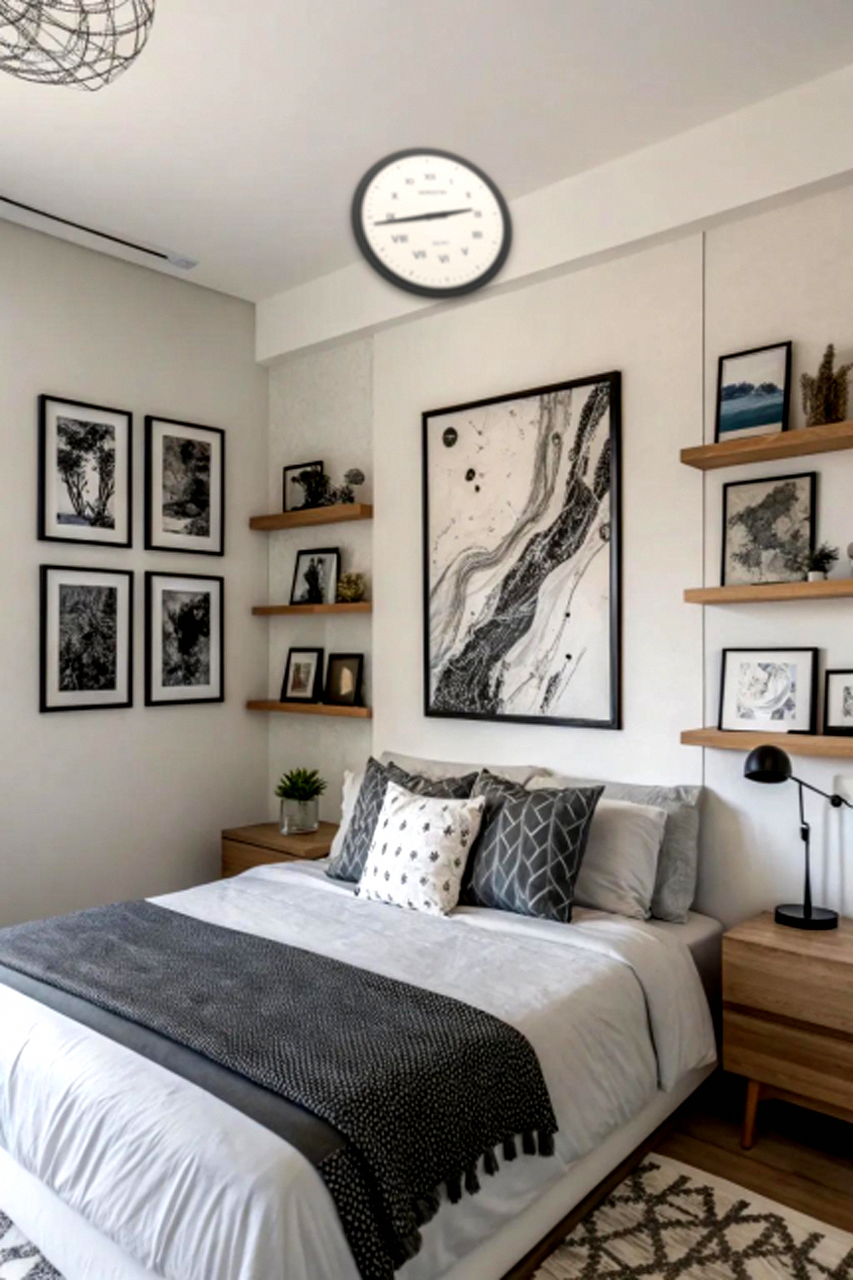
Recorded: 2:44
